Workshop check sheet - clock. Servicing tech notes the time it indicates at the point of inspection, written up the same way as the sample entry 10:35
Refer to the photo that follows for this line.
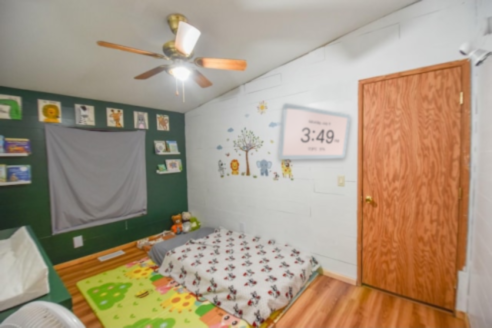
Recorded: 3:49
